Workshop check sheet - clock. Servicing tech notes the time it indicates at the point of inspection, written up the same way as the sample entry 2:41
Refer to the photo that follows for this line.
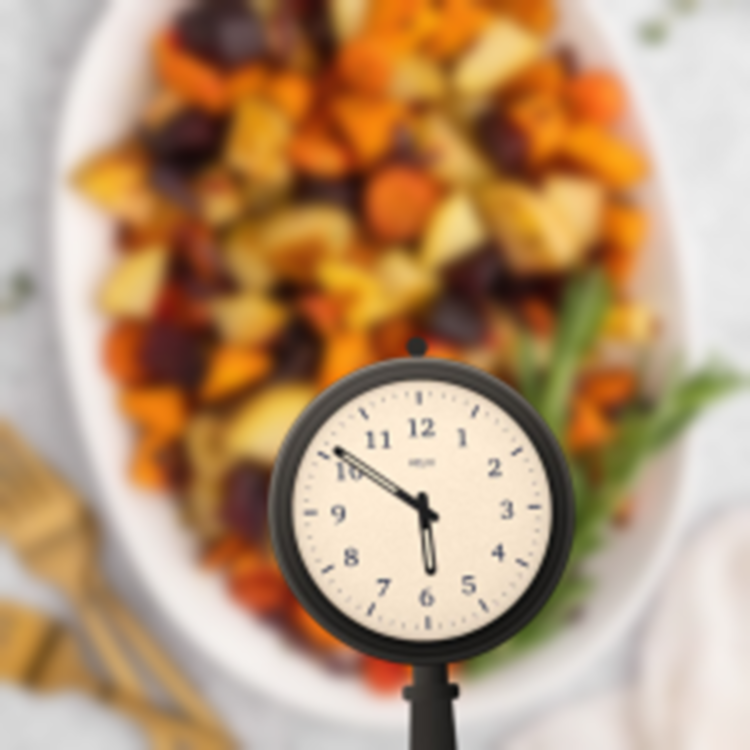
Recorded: 5:51
